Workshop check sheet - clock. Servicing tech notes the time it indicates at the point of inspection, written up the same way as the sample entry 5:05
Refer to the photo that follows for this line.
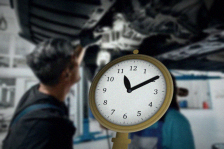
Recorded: 11:10
